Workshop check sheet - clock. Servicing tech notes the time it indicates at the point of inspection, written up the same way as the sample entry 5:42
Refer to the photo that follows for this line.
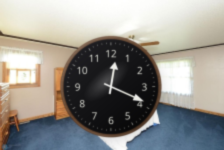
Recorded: 12:19
